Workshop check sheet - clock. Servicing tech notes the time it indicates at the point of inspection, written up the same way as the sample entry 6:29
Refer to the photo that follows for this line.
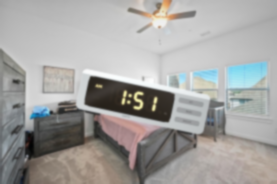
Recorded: 1:51
